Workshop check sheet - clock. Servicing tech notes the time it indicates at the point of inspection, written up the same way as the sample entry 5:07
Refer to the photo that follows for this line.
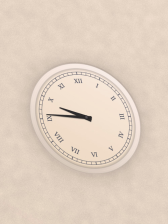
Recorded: 9:46
